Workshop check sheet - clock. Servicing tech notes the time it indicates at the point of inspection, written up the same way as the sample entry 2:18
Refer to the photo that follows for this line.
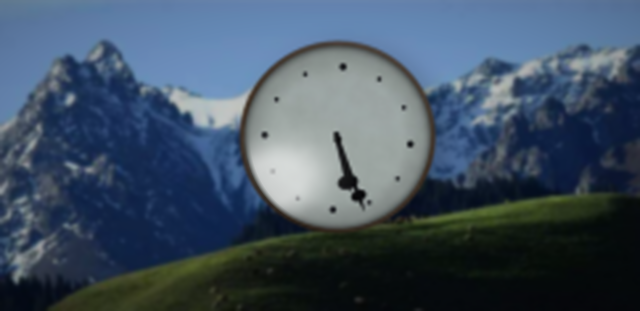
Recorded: 5:26
